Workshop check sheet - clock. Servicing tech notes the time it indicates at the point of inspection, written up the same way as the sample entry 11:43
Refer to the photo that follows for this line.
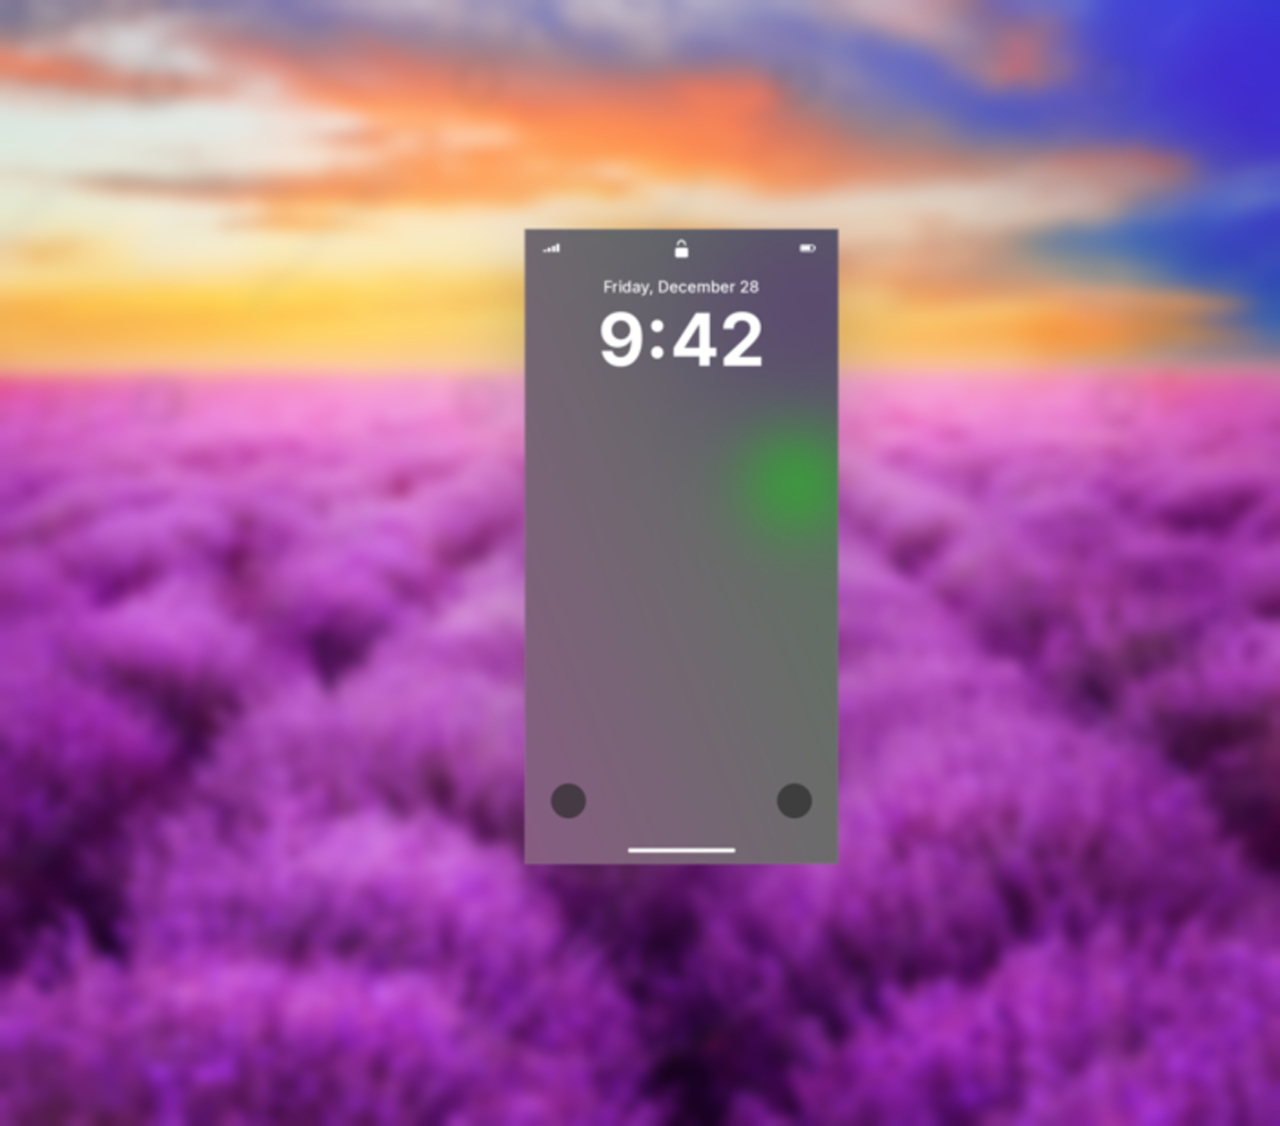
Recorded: 9:42
